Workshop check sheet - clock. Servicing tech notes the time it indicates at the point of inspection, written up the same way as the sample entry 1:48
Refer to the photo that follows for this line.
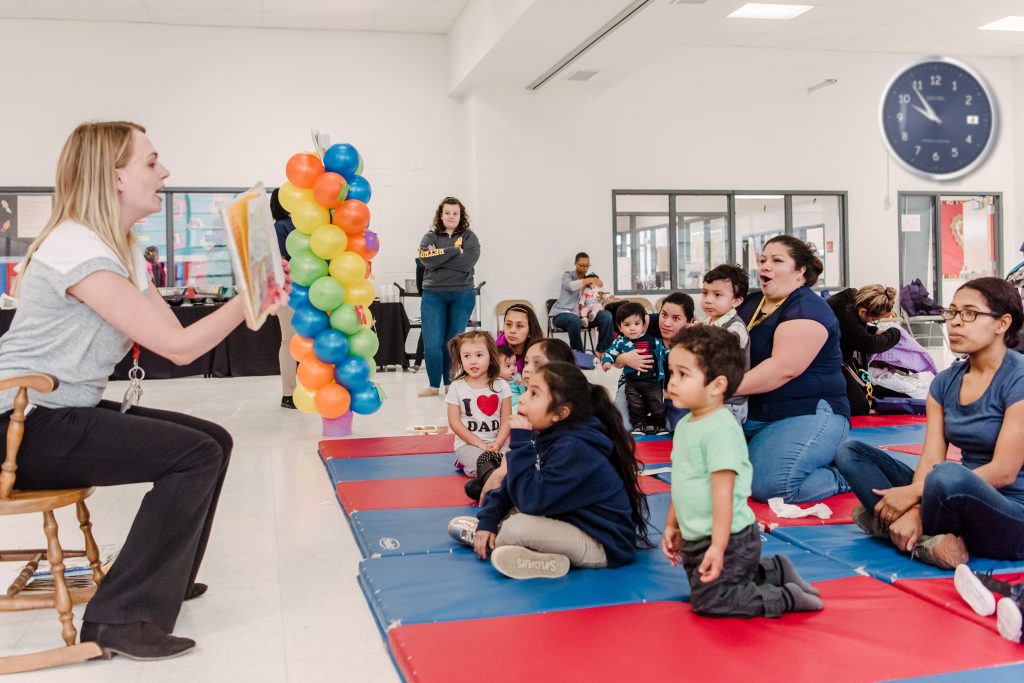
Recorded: 9:54
